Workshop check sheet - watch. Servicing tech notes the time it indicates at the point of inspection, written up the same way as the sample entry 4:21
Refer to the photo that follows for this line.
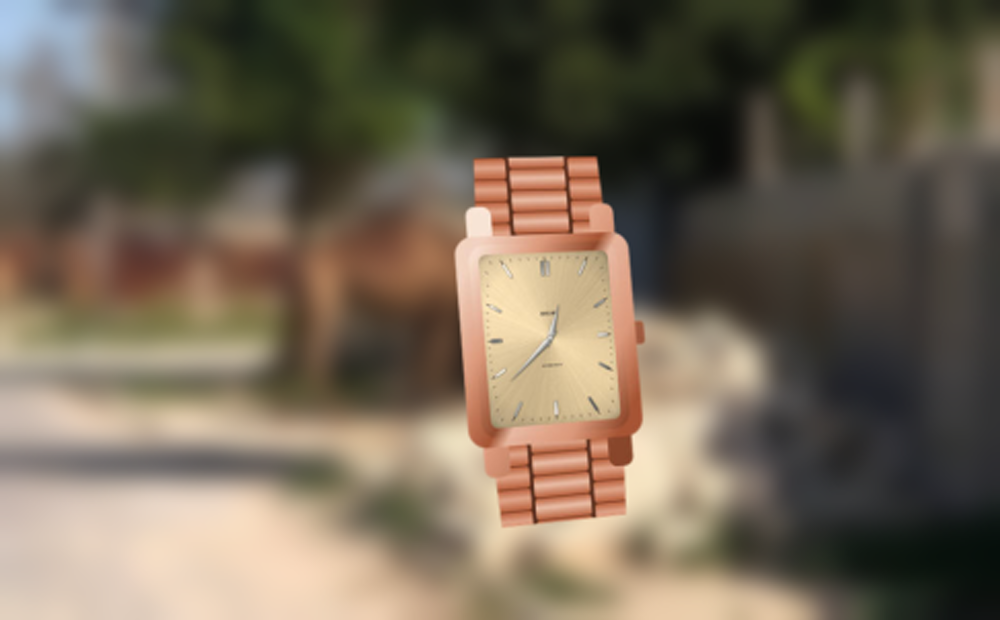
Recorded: 12:38
